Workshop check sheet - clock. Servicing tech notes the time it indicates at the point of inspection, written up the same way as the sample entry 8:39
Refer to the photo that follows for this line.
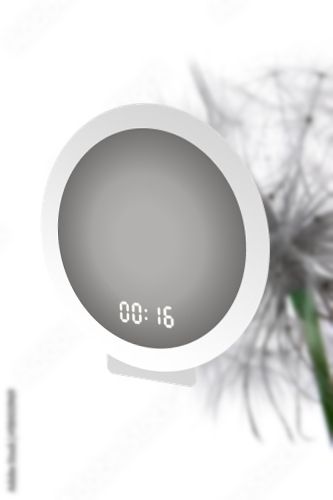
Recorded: 0:16
